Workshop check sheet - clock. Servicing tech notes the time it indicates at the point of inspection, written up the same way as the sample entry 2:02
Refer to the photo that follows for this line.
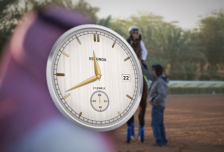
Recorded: 11:41
